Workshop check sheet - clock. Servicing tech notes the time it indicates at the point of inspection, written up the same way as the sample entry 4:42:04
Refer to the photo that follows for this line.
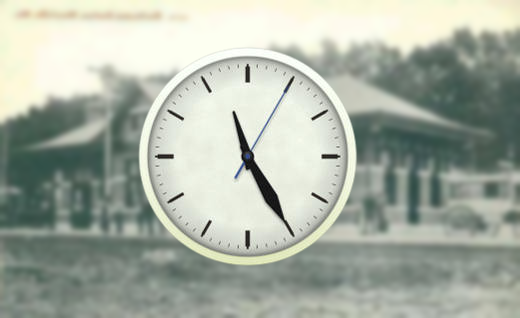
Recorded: 11:25:05
